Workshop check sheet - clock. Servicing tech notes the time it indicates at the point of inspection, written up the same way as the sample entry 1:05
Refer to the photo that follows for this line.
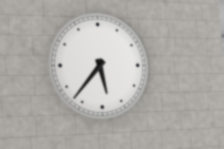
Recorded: 5:37
